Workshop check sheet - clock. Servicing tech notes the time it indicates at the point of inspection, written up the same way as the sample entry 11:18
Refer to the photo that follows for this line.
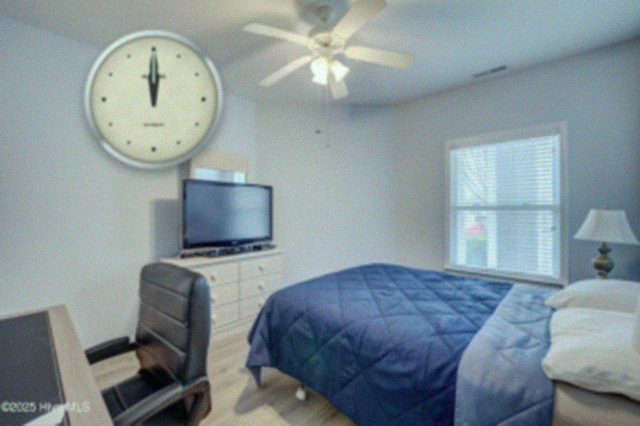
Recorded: 12:00
